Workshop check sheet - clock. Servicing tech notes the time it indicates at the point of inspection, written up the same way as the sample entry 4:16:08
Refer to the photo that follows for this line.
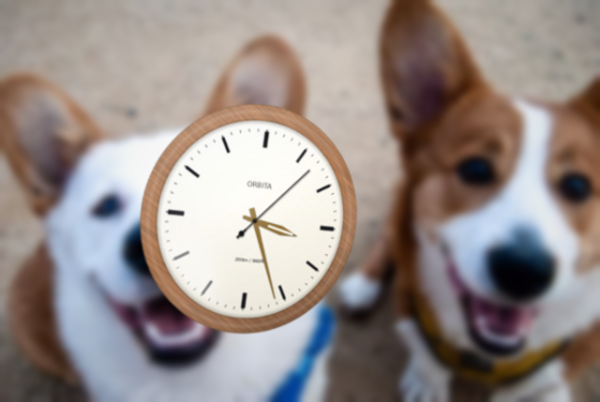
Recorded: 3:26:07
